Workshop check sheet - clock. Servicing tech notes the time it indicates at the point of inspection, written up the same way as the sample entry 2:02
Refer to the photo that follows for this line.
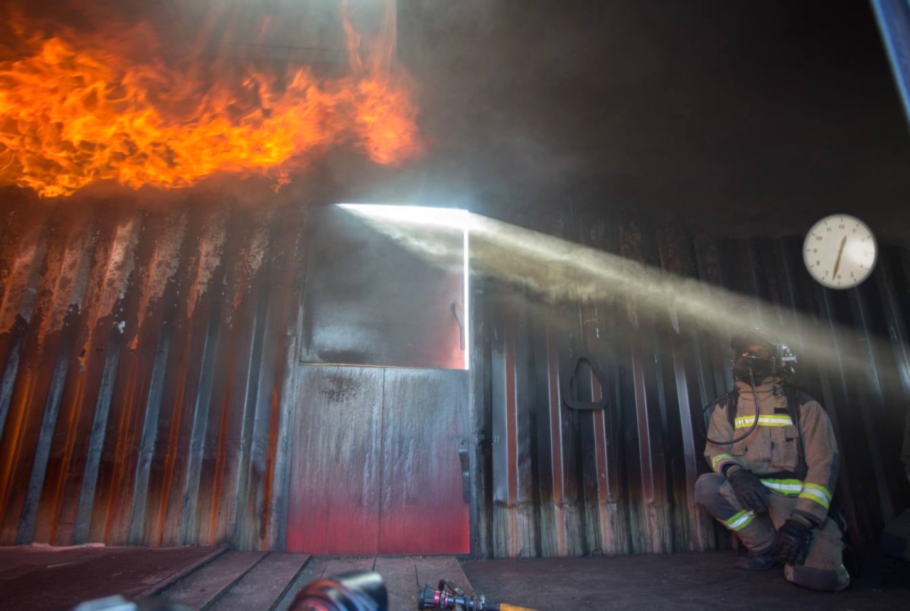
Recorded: 12:32
